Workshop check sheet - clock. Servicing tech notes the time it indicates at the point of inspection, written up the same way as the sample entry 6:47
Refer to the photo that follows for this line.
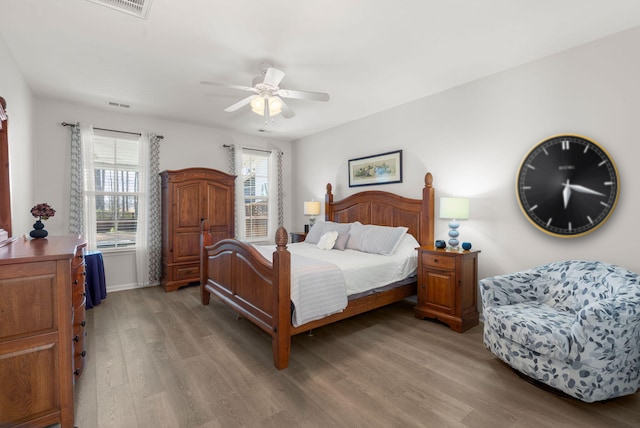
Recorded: 6:18
